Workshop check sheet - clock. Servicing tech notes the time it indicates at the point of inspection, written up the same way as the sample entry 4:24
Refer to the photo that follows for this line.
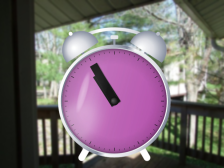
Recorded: 10:55
